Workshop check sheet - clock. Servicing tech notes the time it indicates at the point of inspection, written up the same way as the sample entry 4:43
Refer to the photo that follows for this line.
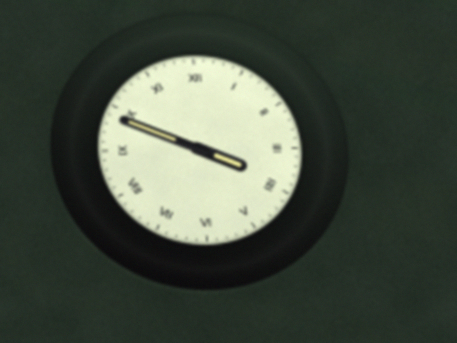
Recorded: 3:49
